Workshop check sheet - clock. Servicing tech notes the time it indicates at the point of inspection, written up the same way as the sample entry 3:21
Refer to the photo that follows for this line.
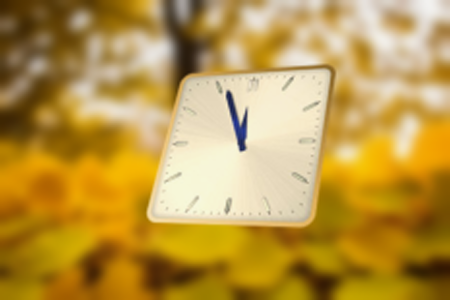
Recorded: 11:56
